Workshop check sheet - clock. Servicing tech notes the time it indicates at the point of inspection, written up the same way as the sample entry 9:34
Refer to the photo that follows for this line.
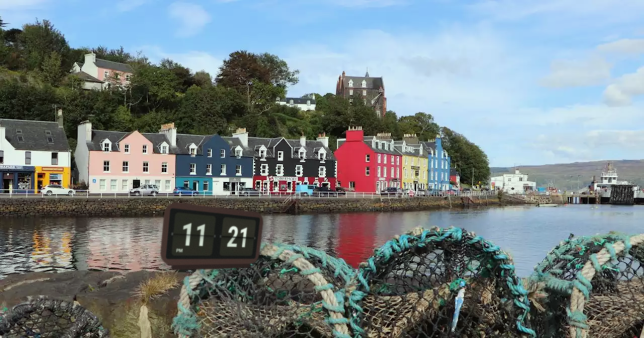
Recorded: 11:21
